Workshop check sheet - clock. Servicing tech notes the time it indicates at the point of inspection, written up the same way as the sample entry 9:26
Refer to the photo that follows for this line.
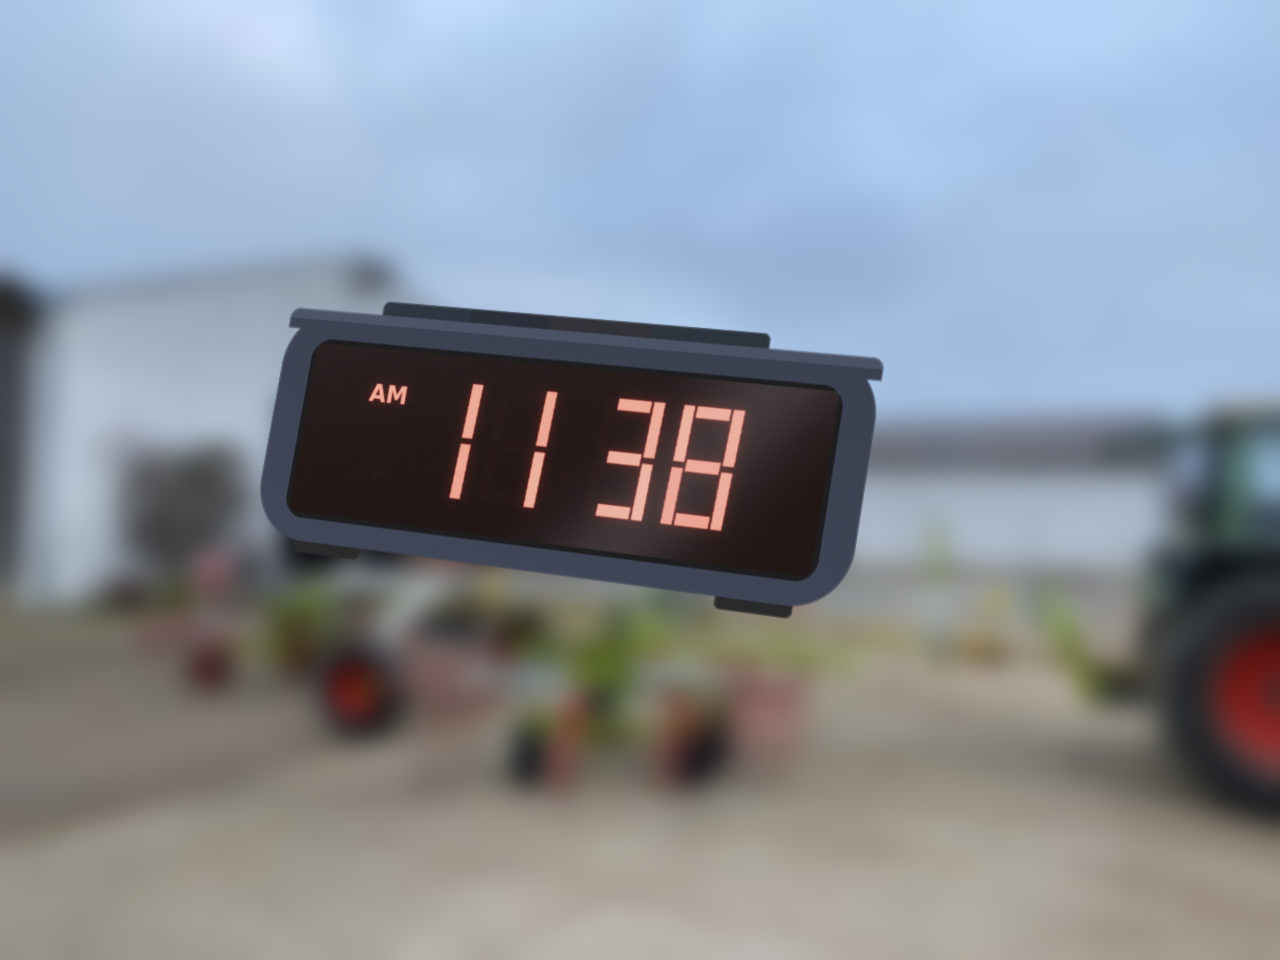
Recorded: 11:38
